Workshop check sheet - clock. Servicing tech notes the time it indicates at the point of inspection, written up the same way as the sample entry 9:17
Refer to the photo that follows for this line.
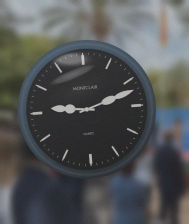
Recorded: 9:12
